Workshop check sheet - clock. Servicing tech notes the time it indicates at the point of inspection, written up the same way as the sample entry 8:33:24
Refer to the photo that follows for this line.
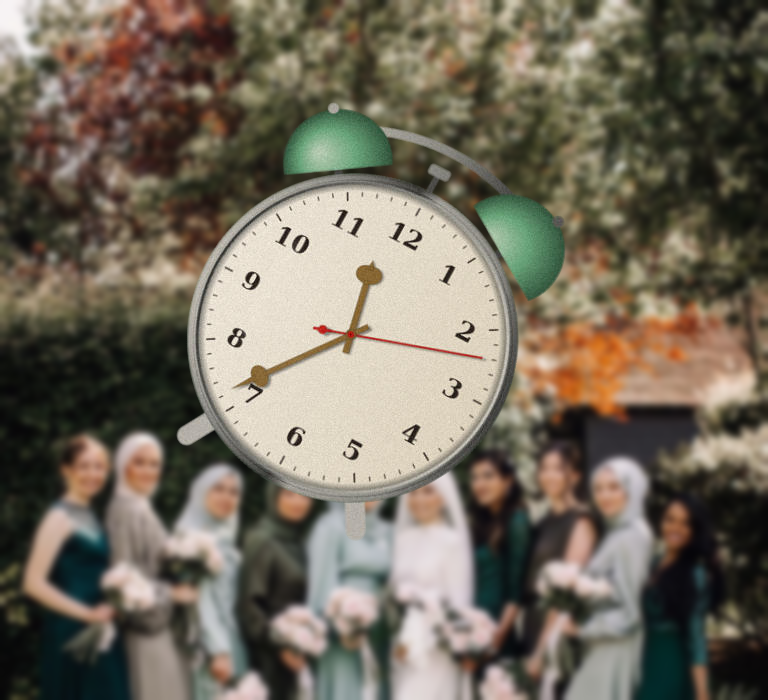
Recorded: 11:36:12
